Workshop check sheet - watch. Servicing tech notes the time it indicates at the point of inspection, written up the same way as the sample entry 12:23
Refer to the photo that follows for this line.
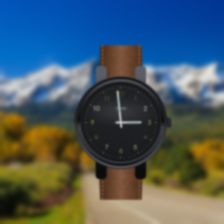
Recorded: 2:59
